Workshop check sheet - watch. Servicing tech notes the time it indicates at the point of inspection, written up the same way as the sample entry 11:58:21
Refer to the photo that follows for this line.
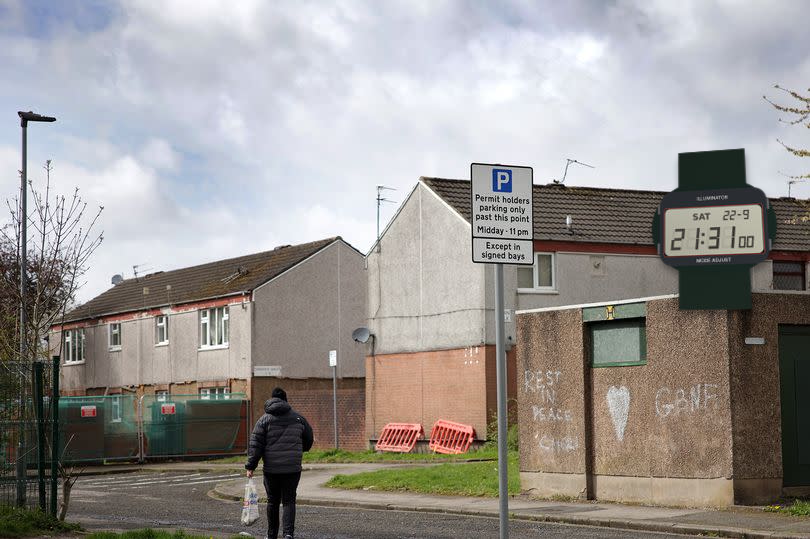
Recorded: 21:31:00
